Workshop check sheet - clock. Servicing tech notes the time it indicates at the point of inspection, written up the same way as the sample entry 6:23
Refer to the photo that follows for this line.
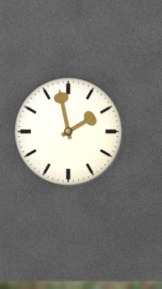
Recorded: 1:58
